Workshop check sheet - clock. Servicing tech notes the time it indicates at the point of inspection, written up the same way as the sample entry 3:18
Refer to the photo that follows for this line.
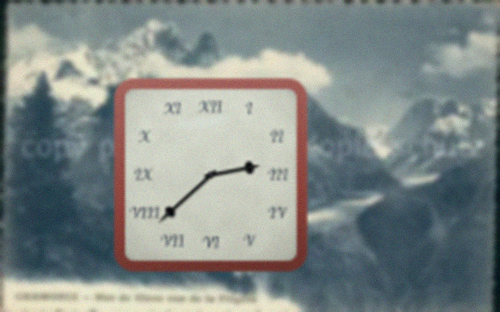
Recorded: 2:38
